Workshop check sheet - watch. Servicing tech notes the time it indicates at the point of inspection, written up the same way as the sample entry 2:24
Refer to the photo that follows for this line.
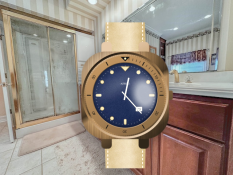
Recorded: 12:23
